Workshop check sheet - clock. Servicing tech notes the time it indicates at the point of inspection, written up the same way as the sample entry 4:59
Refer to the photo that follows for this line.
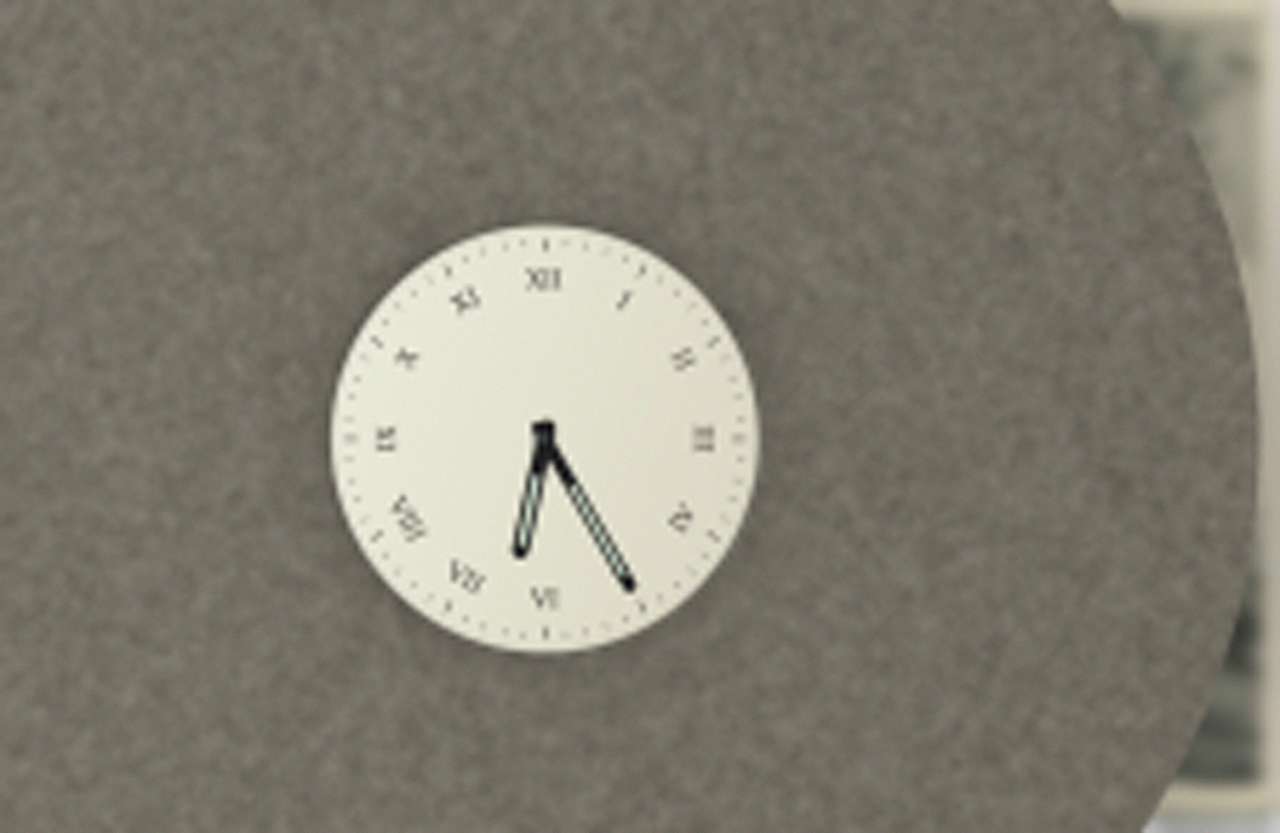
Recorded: 6:25
